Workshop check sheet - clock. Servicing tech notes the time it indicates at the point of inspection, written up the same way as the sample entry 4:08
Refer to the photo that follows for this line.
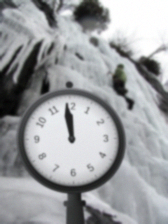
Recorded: 11:59
